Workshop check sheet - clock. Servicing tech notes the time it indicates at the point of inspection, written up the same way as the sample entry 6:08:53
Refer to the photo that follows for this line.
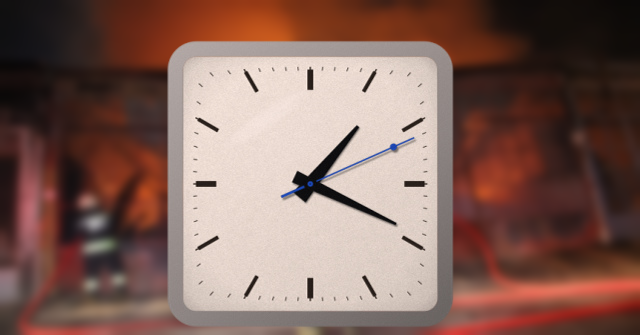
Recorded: 1:19:11
